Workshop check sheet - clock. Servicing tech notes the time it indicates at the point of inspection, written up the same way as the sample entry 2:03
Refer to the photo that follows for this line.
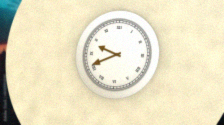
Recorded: 9:41
